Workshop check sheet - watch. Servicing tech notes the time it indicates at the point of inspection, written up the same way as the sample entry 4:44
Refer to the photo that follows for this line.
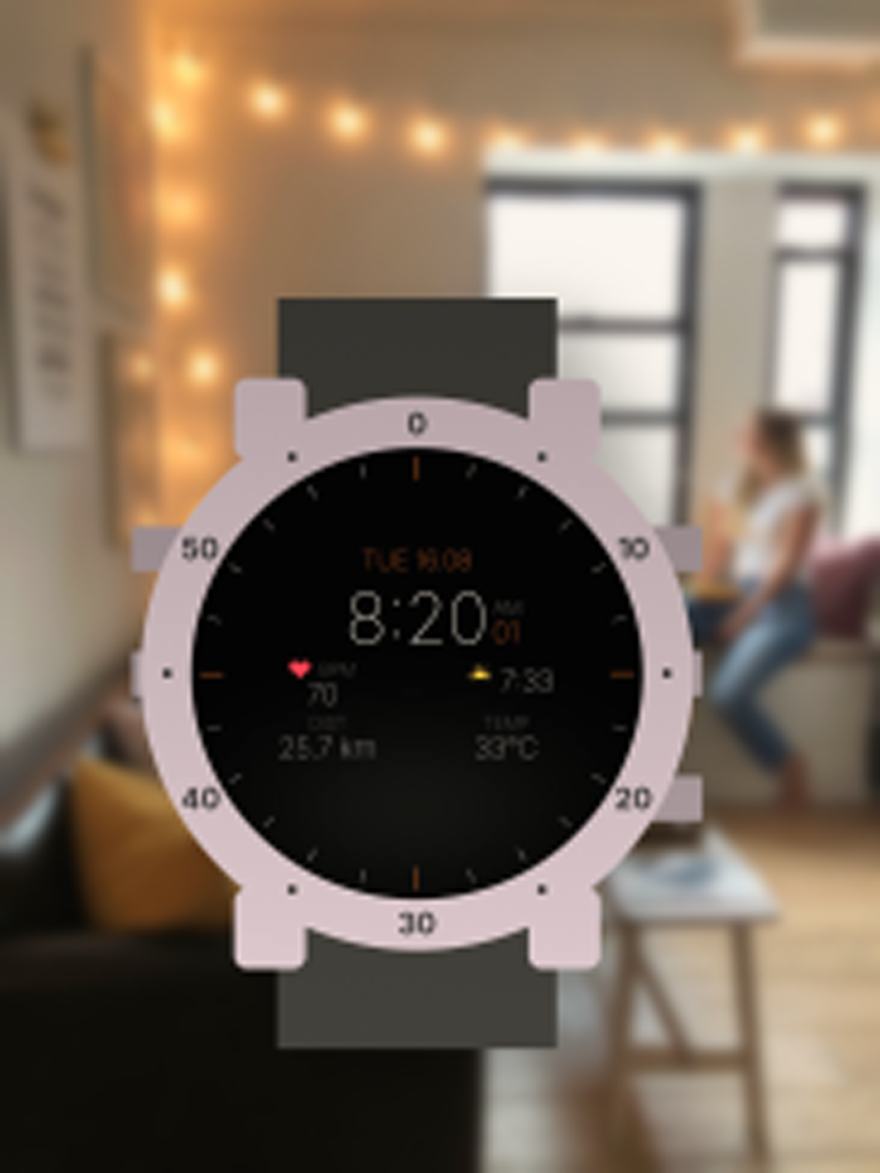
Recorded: 8:20
